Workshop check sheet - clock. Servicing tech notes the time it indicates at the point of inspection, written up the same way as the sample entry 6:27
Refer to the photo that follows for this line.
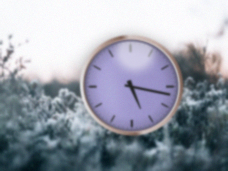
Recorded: 5:17
